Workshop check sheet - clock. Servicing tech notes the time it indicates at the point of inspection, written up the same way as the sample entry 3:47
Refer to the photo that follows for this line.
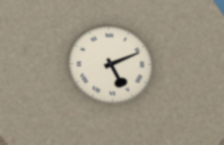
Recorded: 5:11
